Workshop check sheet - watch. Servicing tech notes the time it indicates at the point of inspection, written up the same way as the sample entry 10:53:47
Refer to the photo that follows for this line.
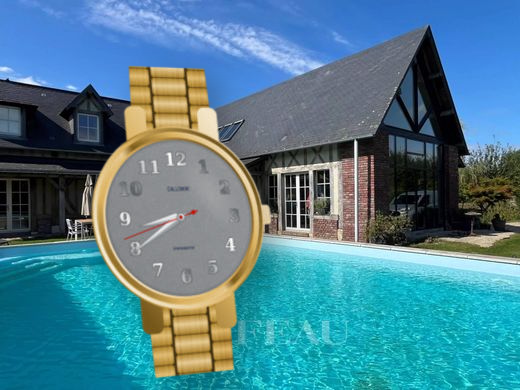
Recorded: 8:39:42
